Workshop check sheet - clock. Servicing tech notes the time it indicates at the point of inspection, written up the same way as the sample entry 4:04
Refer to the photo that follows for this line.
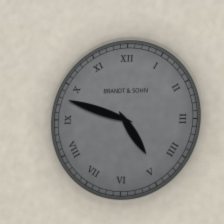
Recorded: 4:48
